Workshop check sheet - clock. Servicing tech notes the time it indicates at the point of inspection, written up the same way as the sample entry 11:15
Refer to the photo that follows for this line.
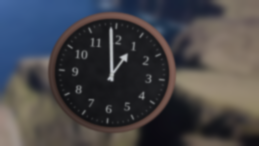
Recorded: 12:59
